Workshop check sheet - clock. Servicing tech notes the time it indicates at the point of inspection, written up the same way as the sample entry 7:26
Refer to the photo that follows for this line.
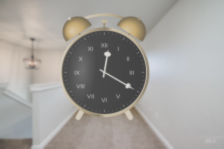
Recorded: 12:20
